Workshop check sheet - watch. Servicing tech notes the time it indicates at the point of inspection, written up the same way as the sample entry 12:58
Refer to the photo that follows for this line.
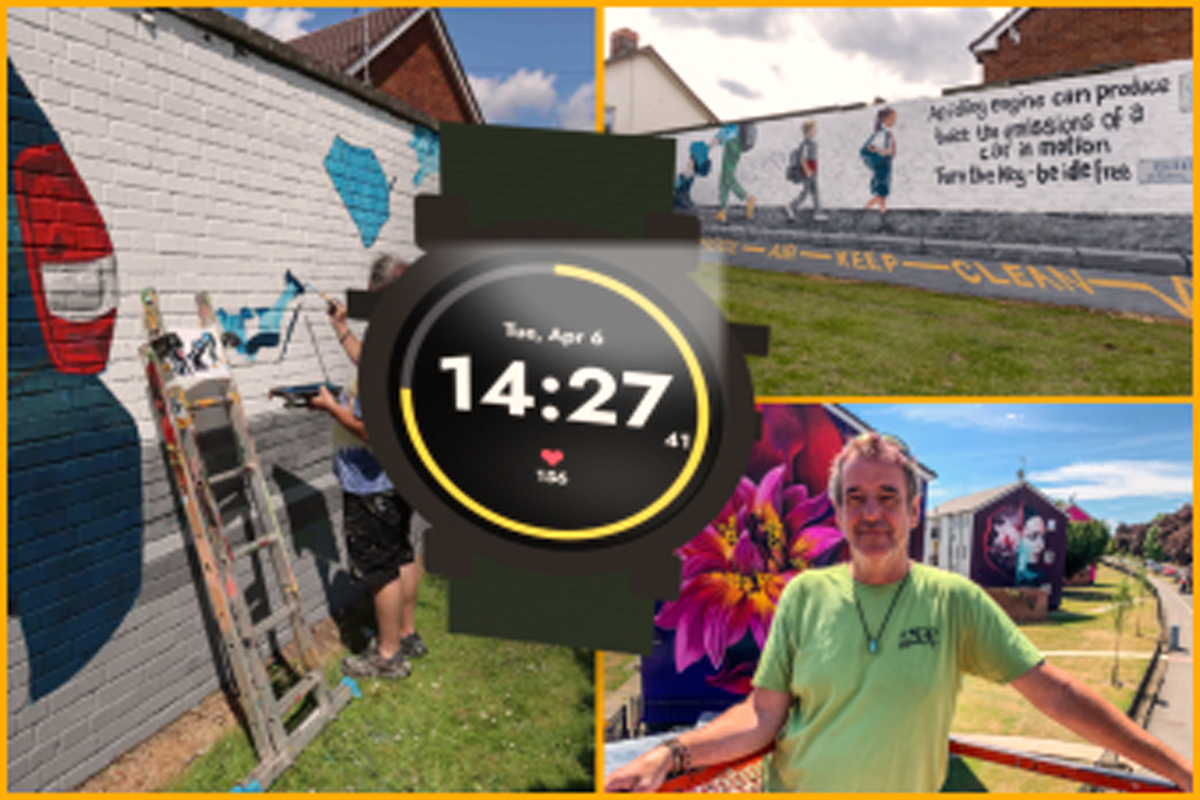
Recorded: 14:27
